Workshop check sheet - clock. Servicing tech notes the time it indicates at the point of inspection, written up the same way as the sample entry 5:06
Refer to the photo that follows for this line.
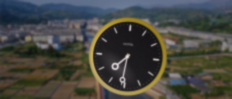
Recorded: 7:31
